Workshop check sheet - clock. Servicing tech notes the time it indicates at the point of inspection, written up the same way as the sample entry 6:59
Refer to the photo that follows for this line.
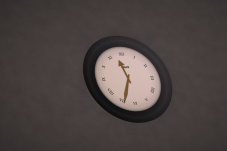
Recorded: 11:34
